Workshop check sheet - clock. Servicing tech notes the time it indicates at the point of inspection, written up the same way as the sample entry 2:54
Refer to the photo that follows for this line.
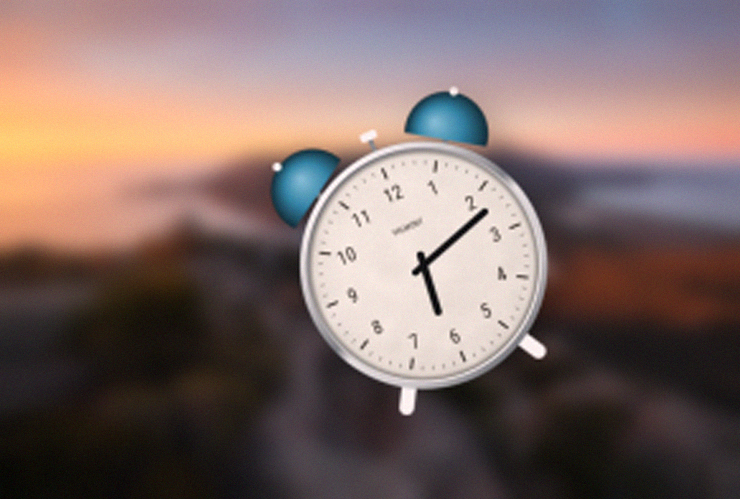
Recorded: 6:12
